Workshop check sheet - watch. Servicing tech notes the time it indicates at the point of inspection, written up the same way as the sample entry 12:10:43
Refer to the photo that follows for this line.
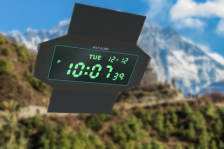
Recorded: 10:07:39
